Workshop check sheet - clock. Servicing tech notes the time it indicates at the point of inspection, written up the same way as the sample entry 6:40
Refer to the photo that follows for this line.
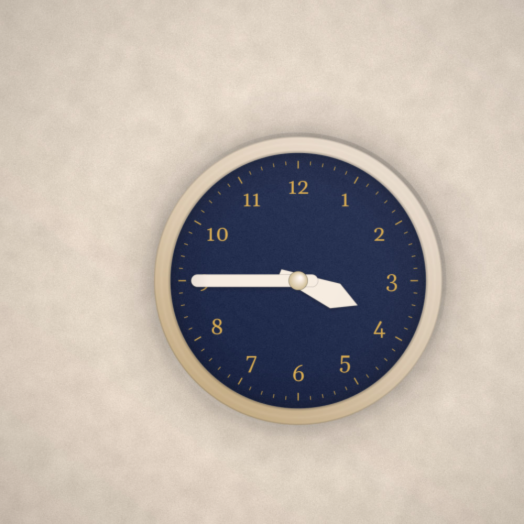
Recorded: 3:45
